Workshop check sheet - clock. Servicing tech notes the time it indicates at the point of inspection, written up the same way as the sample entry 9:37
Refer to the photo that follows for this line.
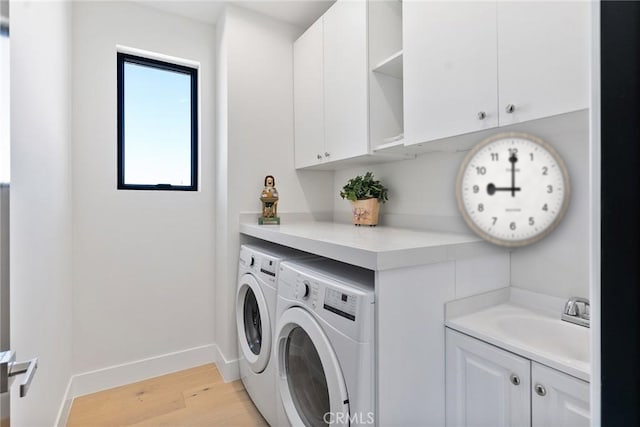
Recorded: 9:00
